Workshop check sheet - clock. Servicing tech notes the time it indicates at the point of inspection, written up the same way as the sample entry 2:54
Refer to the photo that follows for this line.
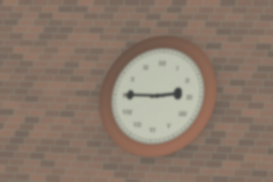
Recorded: 2:45
